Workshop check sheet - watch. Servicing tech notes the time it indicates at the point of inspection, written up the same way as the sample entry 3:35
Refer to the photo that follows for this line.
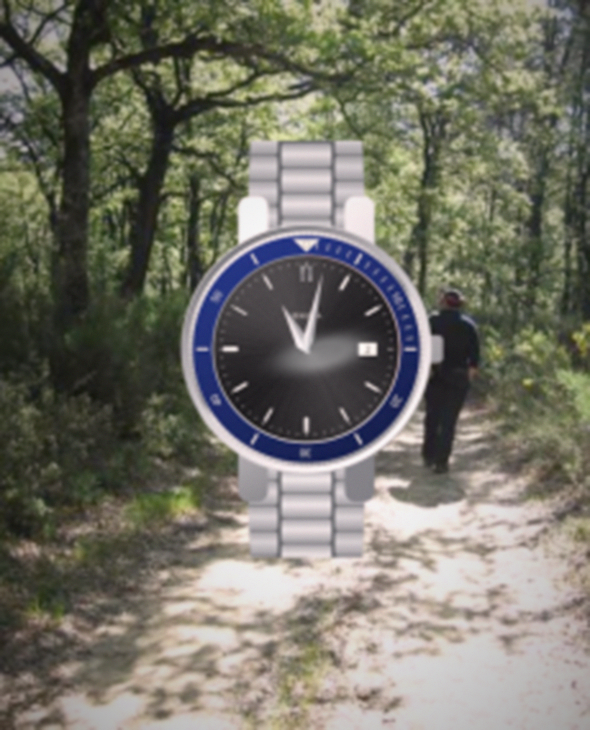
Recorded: 11:02
